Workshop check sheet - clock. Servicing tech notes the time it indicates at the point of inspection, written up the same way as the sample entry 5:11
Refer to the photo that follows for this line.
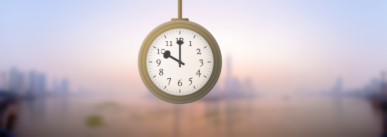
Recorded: 10:00
